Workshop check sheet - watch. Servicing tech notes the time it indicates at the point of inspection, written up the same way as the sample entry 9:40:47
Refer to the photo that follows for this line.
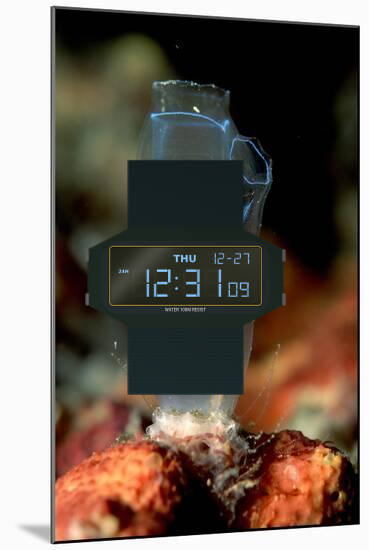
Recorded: 12:31:09
